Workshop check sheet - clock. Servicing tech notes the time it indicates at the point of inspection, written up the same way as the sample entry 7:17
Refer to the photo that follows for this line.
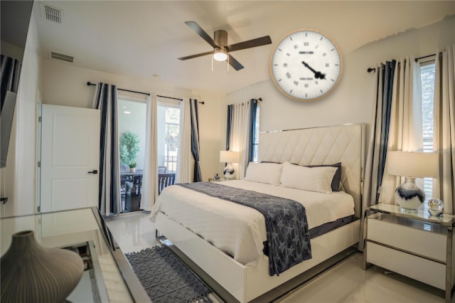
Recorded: 4:21
